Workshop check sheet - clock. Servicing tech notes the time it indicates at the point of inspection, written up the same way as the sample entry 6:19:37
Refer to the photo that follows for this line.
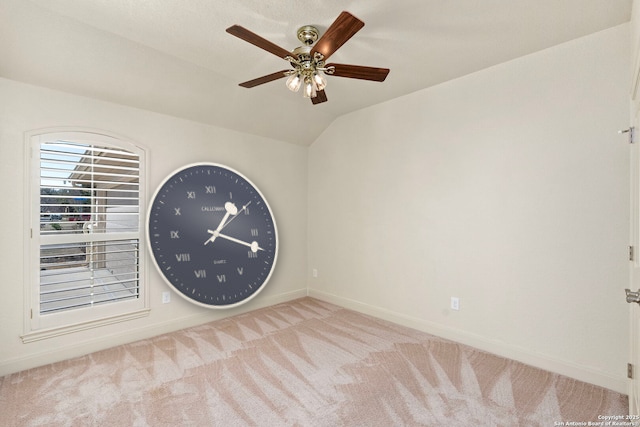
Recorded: 1:18:09
